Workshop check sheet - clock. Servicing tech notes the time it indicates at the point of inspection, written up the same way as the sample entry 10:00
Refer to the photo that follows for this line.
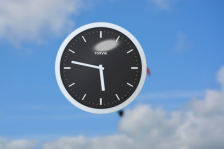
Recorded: 5:47
